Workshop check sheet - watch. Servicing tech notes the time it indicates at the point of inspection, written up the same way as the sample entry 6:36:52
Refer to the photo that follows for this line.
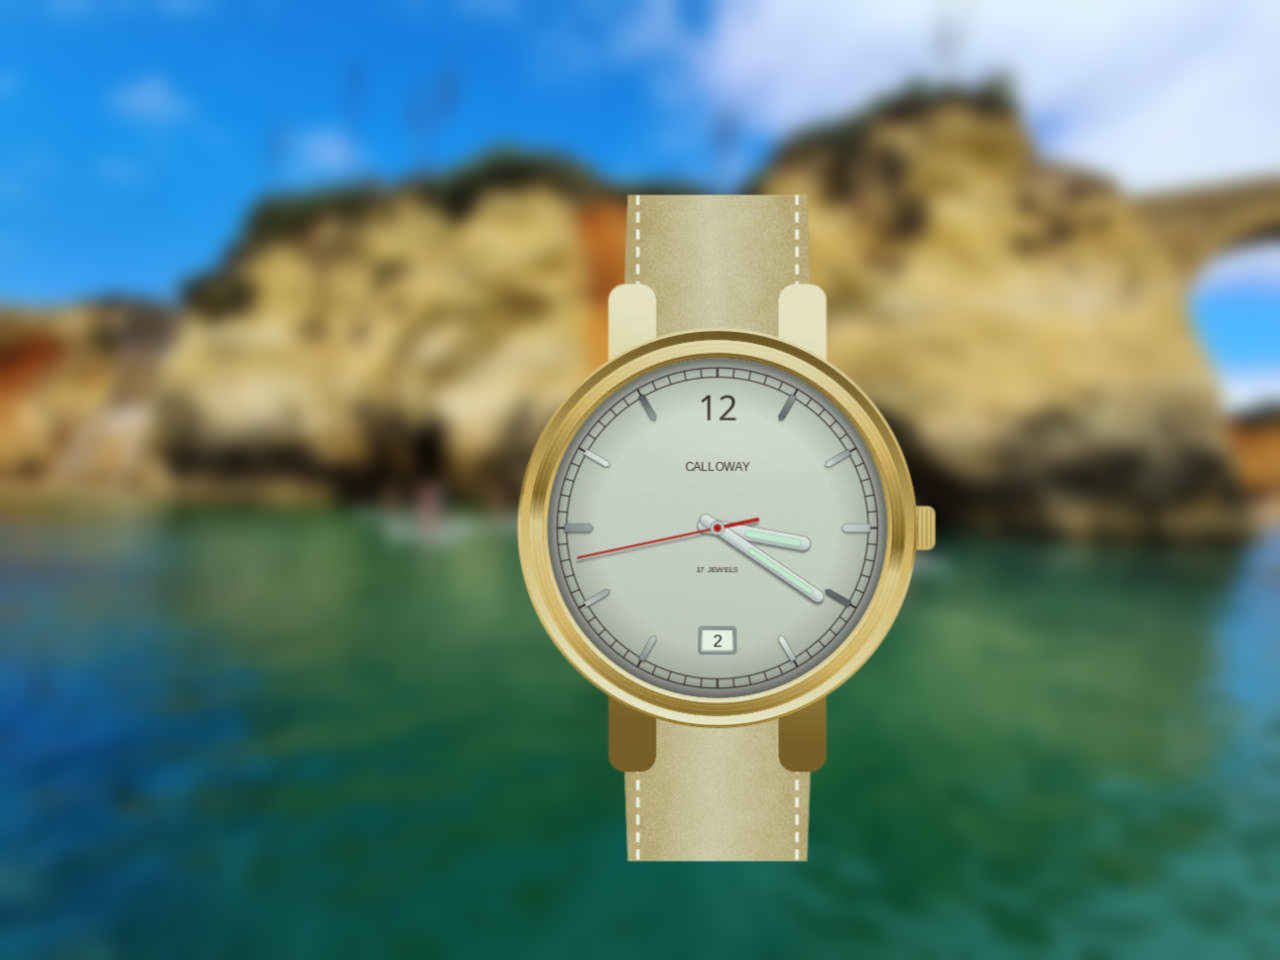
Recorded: 3:20:43
